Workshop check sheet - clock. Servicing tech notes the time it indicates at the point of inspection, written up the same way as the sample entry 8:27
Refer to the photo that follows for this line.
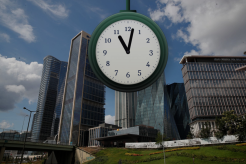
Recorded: 11:02
